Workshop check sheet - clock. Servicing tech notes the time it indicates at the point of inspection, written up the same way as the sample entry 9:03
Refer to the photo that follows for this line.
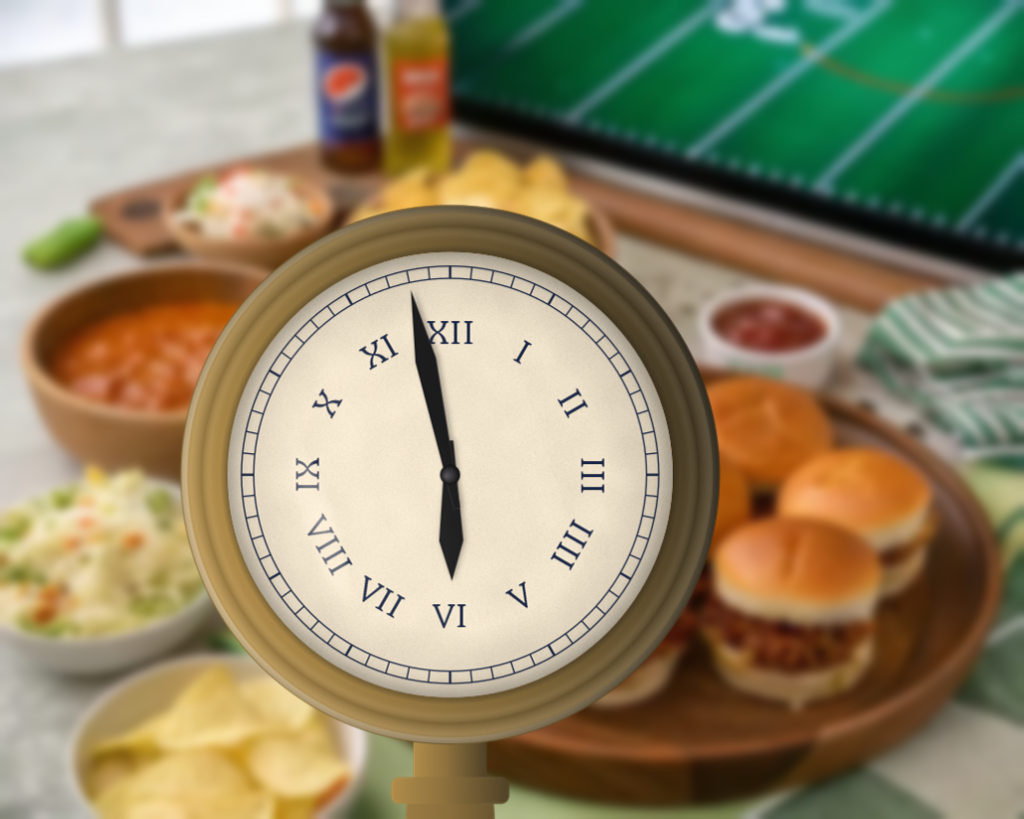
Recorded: 5:58
